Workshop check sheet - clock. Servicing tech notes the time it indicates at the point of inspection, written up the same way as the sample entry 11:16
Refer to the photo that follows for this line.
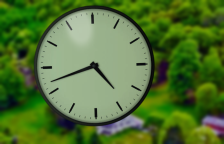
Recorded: 4:42
